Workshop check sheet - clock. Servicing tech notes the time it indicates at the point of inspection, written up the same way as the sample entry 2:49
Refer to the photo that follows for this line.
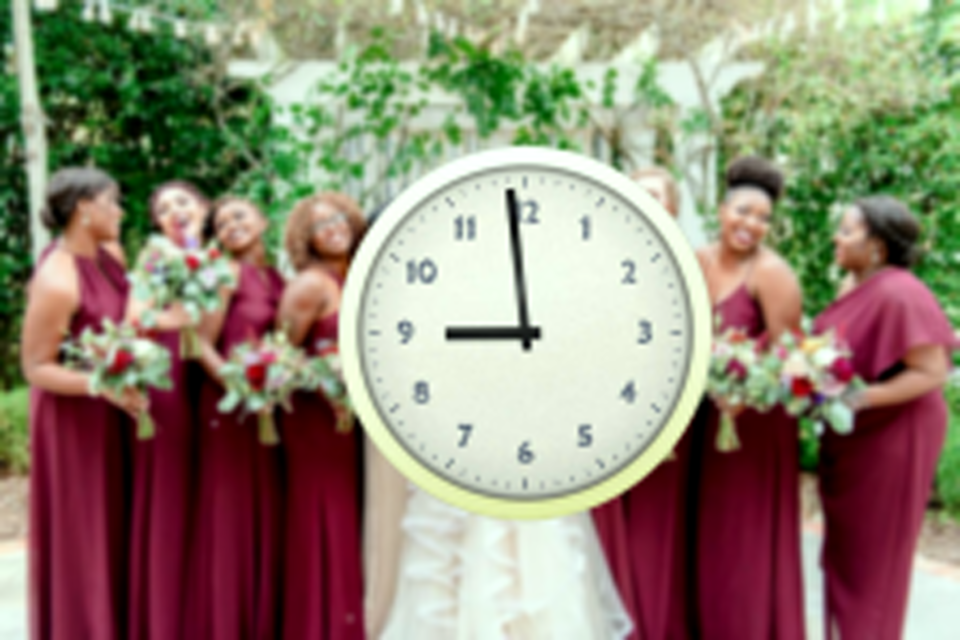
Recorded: 8:59
